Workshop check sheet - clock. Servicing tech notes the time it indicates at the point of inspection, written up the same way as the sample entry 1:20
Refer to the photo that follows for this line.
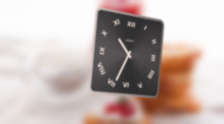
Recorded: 10:34
